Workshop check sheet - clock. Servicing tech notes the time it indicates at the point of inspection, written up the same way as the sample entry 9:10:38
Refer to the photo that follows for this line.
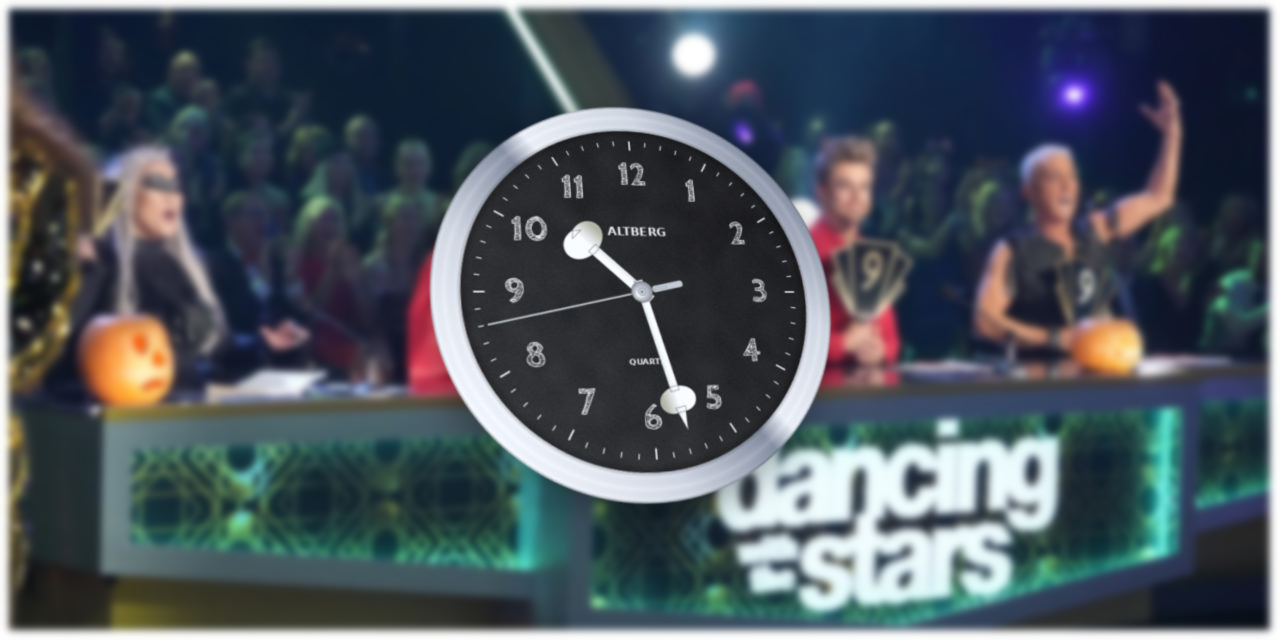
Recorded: 10:27:43
